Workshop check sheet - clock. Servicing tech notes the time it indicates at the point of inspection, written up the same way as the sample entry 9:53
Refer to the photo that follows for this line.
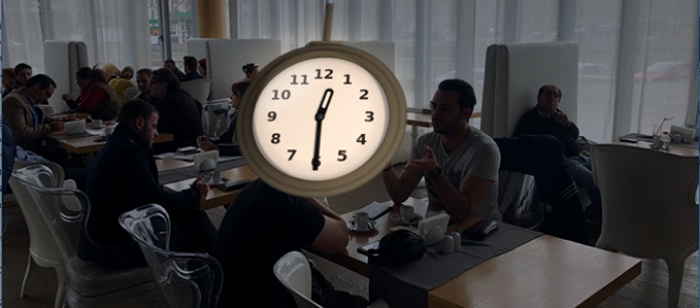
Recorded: 12:30
